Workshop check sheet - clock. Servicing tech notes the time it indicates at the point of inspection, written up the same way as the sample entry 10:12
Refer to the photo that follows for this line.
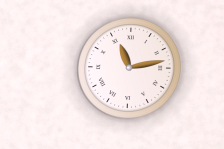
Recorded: 11:13
